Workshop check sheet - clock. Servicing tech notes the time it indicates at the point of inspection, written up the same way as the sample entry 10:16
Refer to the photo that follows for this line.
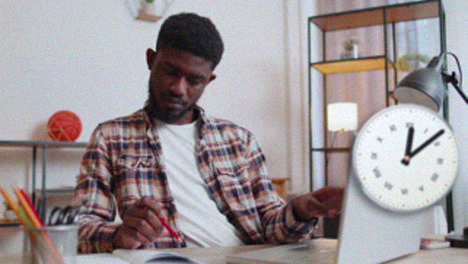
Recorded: 12:08
